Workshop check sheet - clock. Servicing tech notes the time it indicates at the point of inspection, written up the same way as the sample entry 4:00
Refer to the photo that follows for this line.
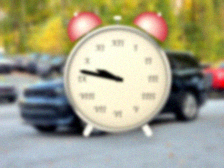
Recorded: 9:47
